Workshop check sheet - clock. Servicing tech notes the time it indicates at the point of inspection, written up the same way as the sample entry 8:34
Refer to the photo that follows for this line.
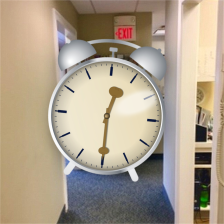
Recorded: 12:30
